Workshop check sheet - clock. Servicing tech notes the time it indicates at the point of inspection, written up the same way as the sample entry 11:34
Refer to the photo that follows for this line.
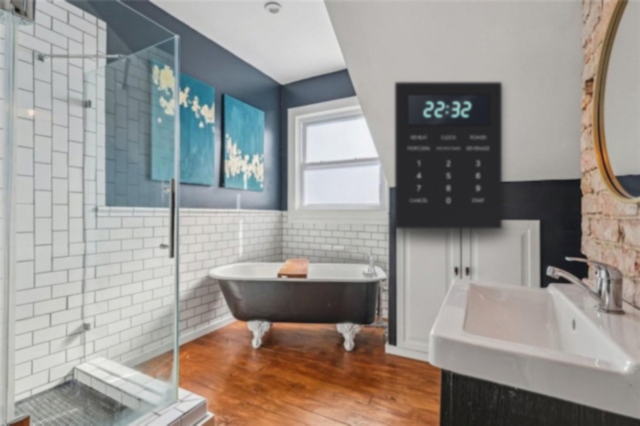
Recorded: 22:32
